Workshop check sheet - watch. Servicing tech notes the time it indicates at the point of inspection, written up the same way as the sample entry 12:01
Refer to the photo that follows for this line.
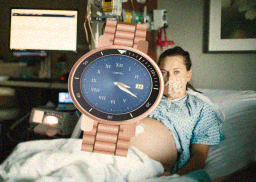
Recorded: 3:20
